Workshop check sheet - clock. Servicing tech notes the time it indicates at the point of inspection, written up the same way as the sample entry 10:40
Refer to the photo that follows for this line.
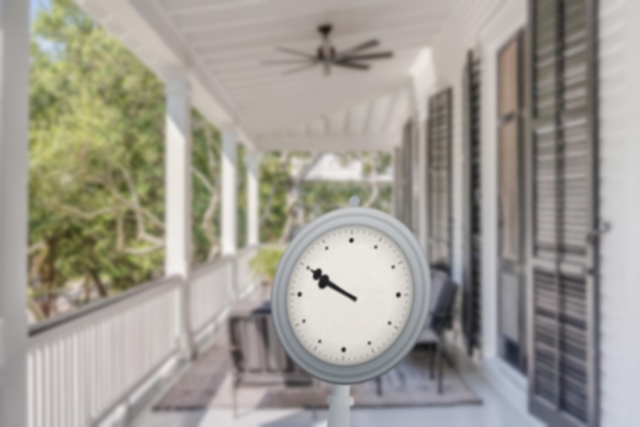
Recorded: 9:50
